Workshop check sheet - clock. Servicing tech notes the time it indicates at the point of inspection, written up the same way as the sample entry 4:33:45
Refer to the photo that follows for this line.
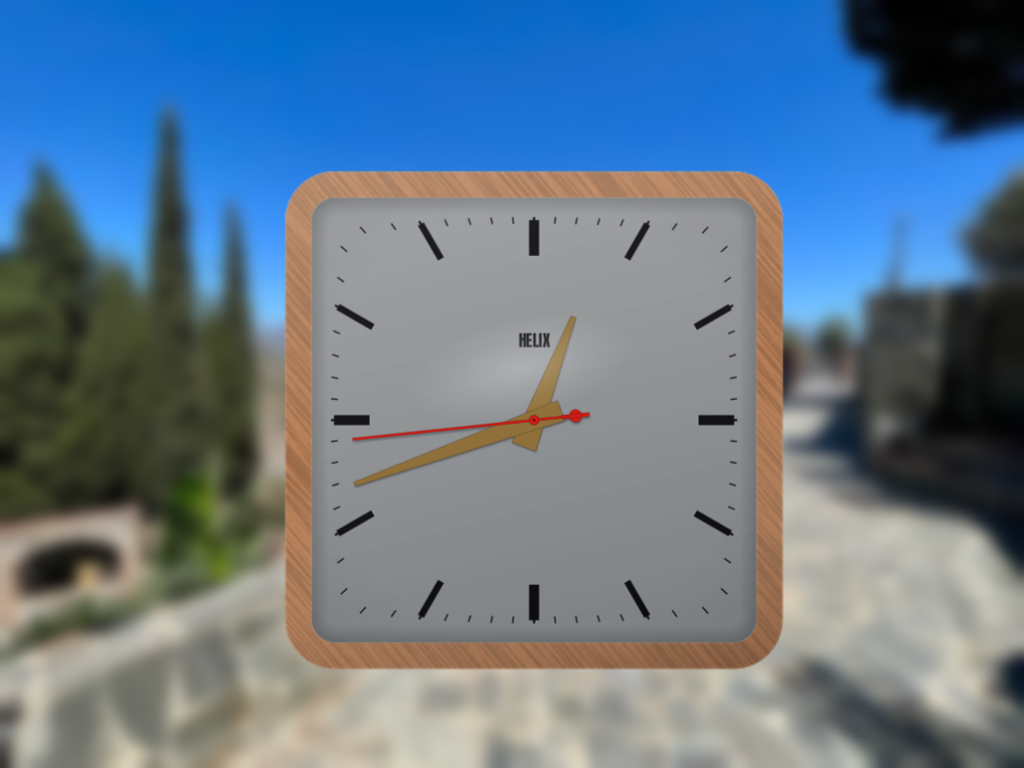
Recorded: 12:41:44
